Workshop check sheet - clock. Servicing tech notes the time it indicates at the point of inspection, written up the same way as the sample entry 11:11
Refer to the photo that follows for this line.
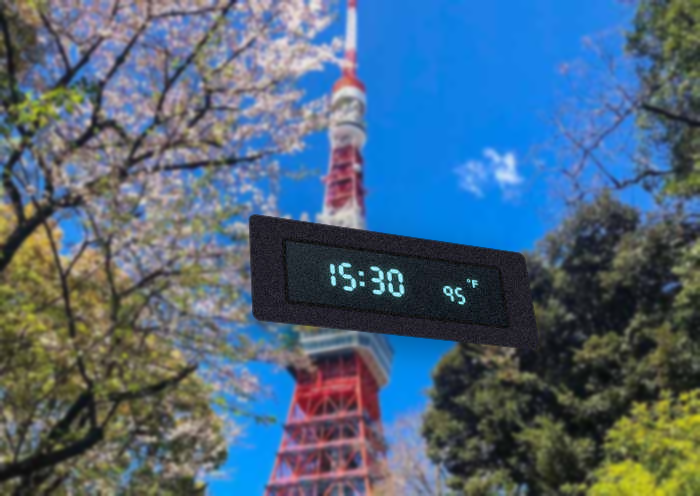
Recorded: 15:30
